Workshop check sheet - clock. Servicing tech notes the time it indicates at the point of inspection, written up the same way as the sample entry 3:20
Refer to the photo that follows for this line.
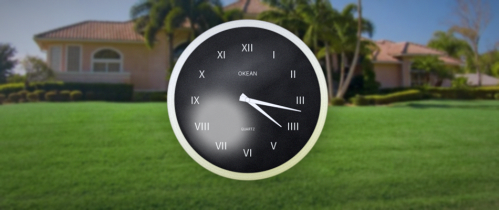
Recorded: 4:17
